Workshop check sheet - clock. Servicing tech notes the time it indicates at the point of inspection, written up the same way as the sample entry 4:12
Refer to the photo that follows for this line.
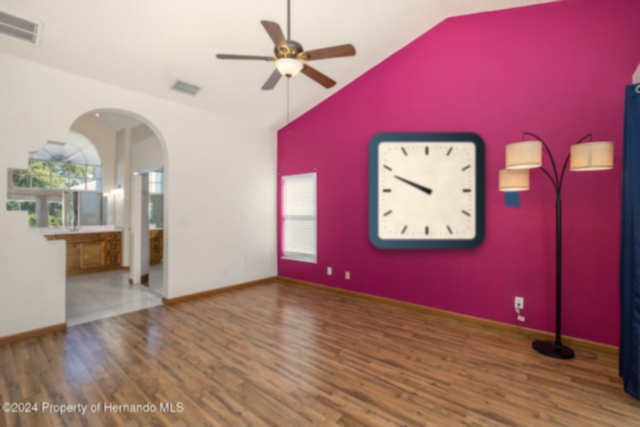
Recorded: 9:49
